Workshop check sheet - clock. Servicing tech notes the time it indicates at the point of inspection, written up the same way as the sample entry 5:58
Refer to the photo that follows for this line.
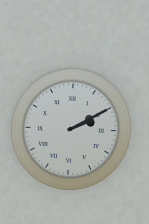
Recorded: 2:10
